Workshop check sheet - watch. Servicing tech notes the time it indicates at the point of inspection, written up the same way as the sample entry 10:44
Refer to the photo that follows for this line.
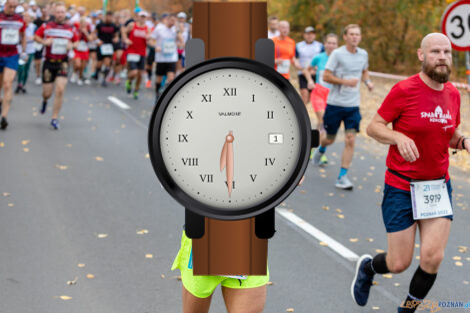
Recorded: 6:30
